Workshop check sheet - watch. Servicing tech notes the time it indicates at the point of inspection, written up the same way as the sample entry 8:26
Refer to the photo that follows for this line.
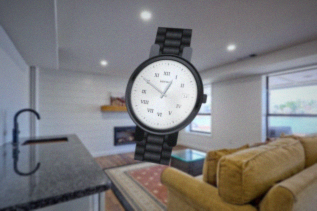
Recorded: 12:50
